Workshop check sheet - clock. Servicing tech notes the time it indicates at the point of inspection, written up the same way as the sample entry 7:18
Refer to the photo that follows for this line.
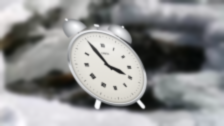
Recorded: 3:55
